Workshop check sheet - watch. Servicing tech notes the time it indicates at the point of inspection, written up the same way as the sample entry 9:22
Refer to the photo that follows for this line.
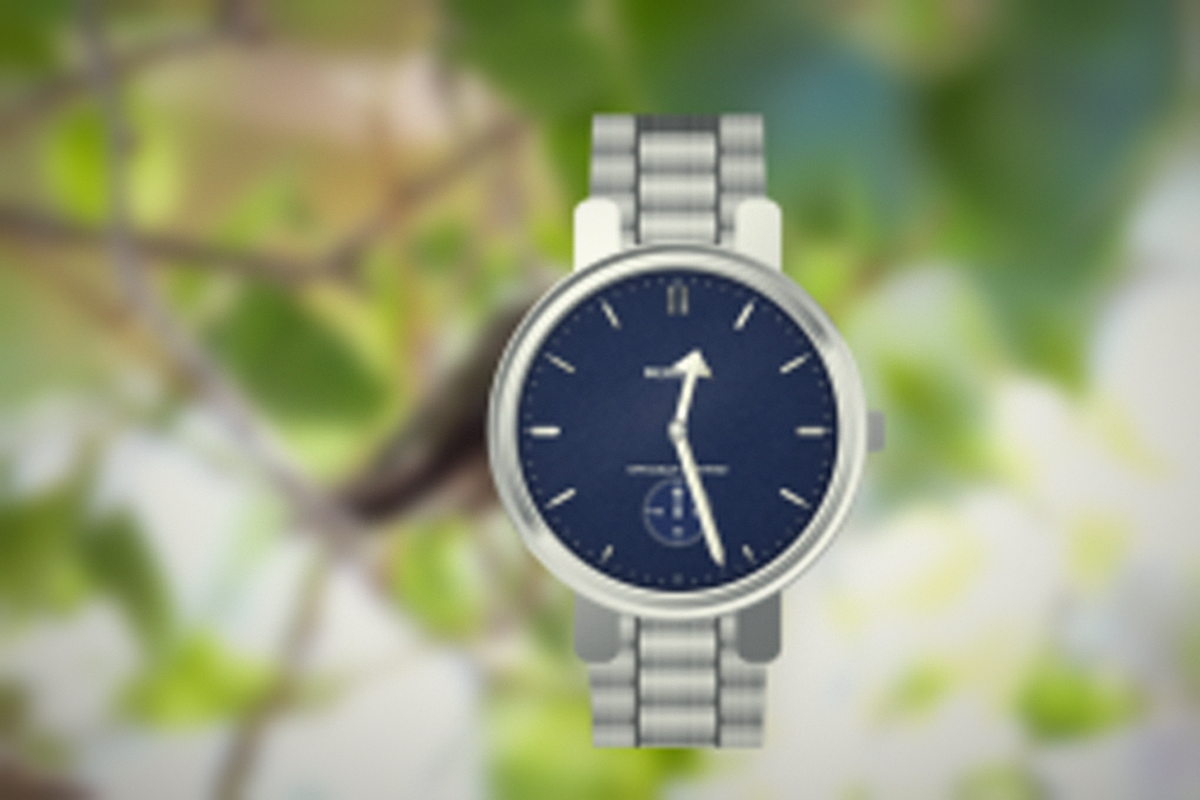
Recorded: 12:27
